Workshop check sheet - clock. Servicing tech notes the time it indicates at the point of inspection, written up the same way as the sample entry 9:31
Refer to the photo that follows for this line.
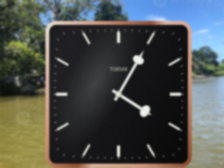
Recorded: 4:05
